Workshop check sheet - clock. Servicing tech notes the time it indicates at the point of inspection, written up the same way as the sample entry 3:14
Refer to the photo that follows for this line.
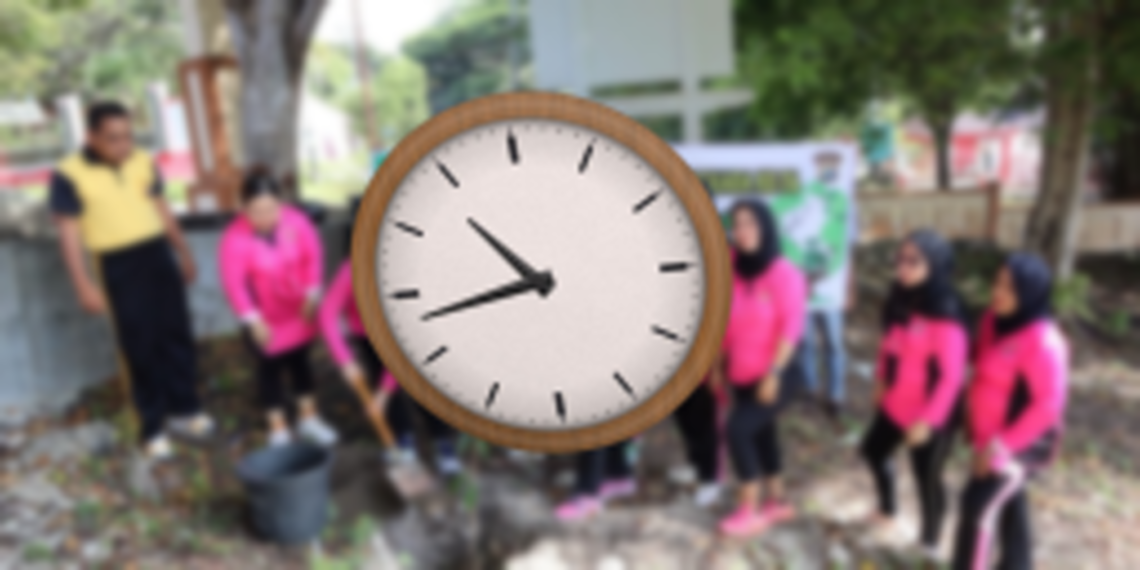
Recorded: 10:43
